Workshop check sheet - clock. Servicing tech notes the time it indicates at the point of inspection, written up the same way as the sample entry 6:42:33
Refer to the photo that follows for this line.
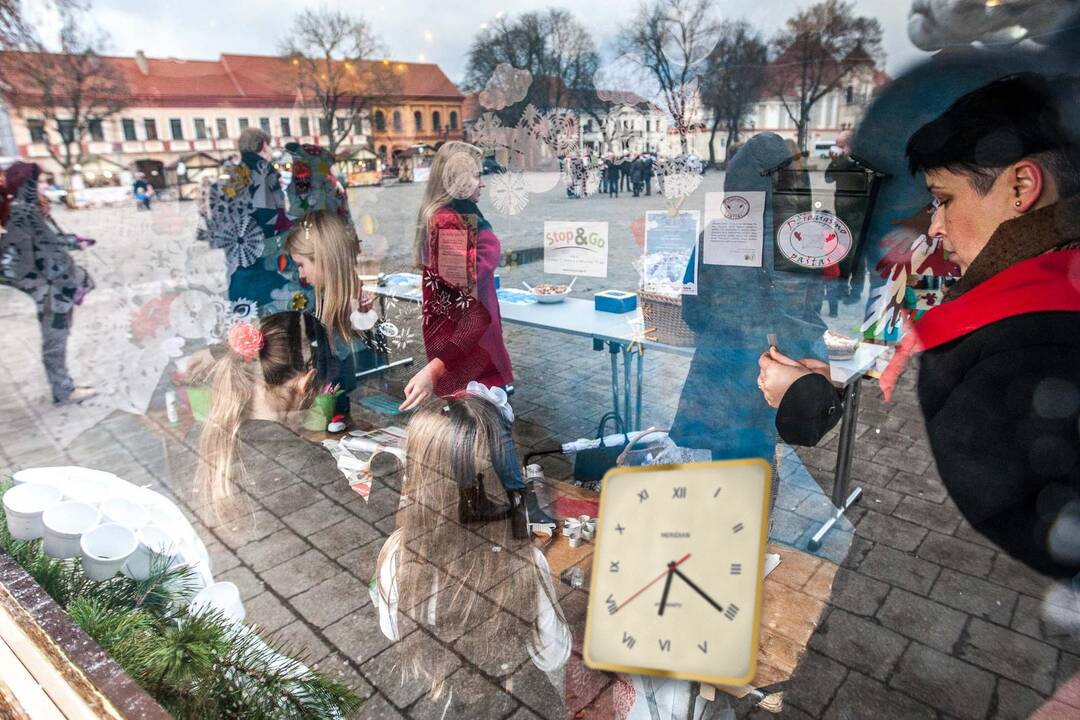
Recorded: 6:20:39
